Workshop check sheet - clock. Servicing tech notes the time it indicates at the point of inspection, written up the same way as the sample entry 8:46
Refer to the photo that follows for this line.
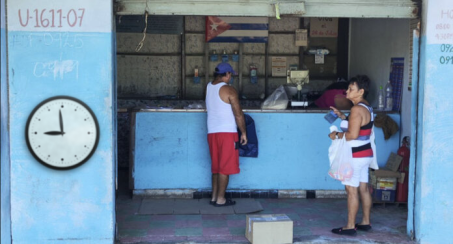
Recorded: 8:59
